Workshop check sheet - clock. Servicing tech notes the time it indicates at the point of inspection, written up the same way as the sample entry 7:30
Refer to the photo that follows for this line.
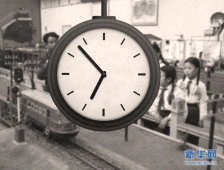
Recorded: 6:53
